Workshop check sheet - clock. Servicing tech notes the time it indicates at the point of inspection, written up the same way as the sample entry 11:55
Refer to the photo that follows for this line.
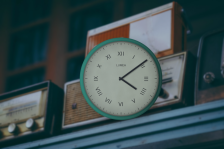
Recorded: 4:09
